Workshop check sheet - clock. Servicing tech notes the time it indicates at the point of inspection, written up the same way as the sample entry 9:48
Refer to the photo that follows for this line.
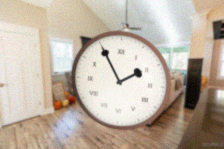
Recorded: 1:55
